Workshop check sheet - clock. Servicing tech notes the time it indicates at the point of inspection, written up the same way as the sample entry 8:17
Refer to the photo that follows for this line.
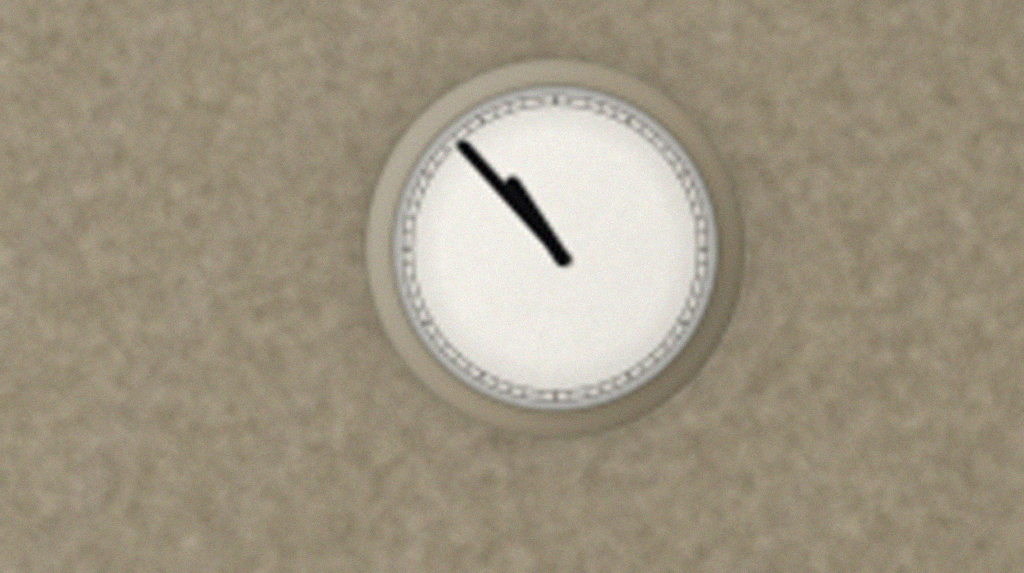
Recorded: 10:53
